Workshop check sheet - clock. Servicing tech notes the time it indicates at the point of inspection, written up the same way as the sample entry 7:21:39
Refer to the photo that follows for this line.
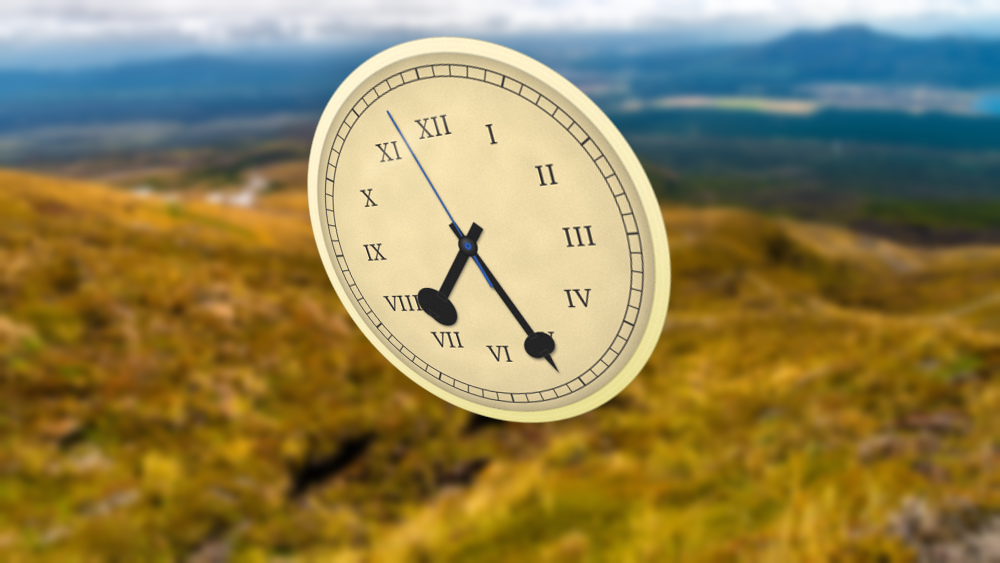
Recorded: 7:25:57
